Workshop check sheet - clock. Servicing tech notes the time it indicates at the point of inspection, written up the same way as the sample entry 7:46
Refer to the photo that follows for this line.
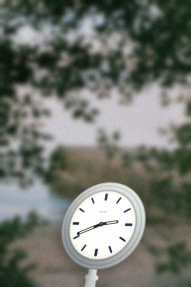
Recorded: 2:41
